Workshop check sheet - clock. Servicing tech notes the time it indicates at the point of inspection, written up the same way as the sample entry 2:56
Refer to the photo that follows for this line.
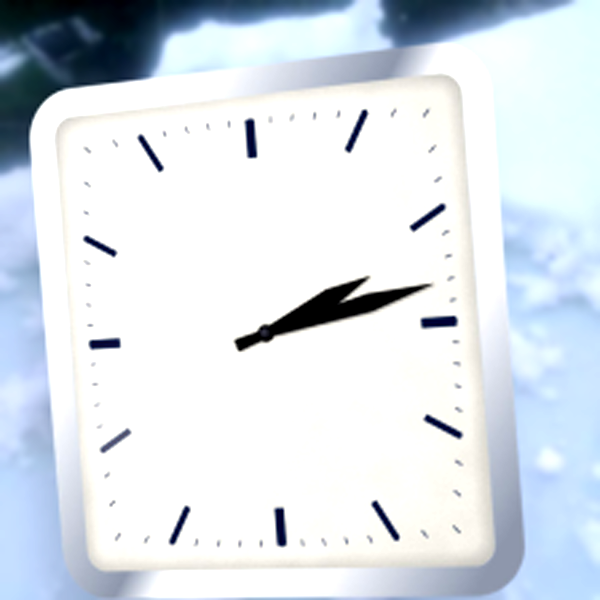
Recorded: 2:13
